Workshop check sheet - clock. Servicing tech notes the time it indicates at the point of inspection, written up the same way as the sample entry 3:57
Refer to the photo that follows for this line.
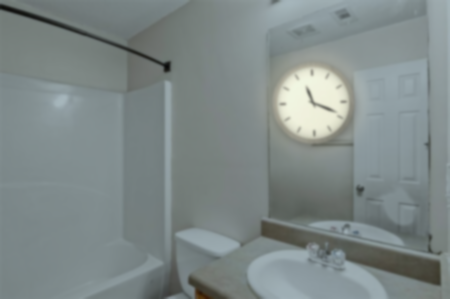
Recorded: 11:19
